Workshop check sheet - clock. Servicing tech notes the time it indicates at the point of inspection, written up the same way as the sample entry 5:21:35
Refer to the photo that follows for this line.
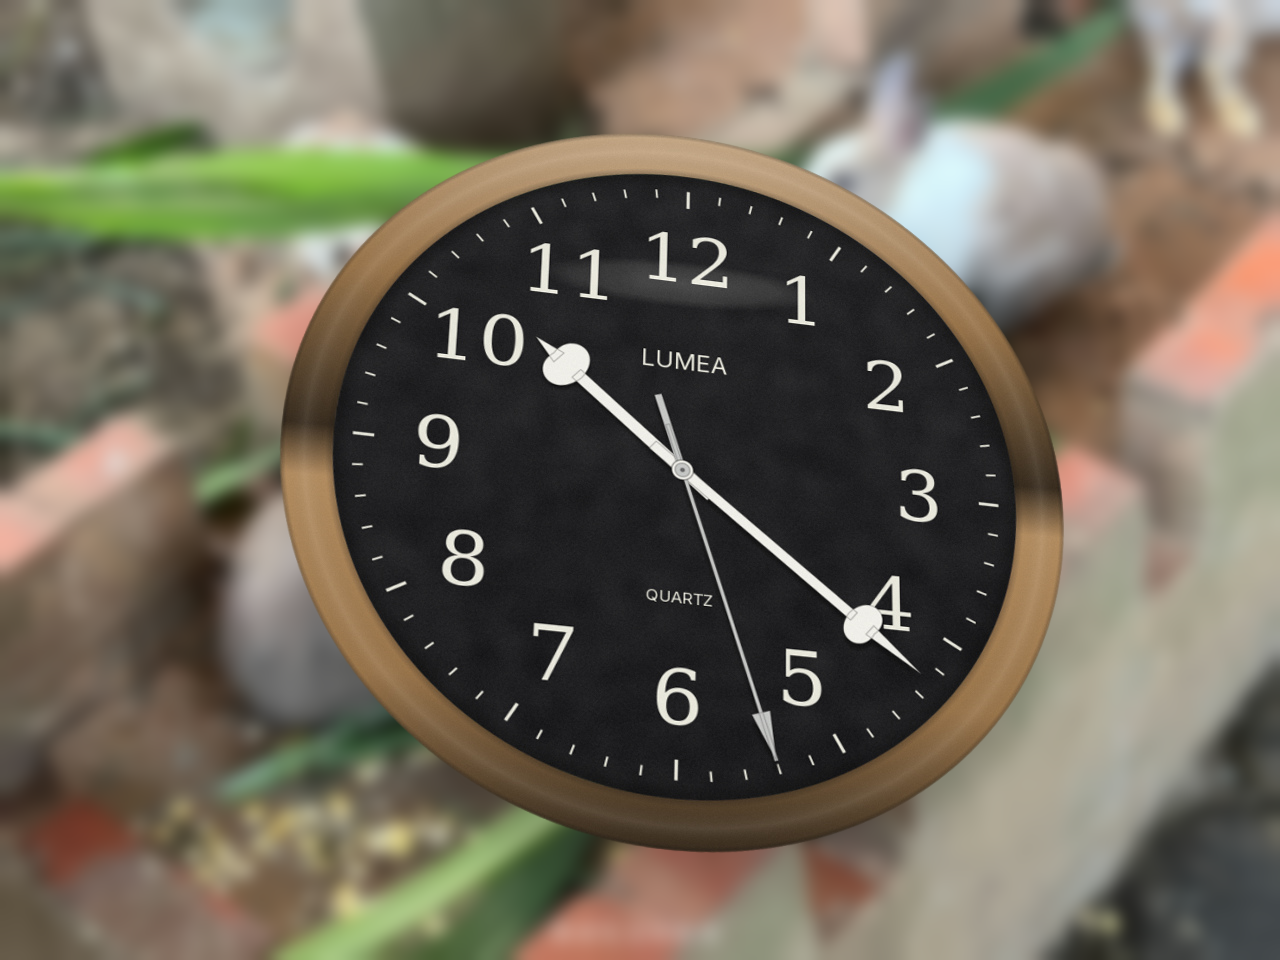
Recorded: 10:21:27
